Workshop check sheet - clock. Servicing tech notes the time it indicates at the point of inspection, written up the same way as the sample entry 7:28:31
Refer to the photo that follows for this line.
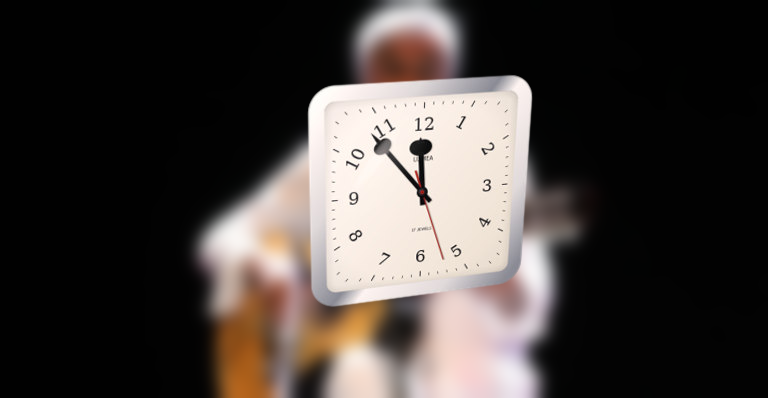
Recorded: 11:53:27
